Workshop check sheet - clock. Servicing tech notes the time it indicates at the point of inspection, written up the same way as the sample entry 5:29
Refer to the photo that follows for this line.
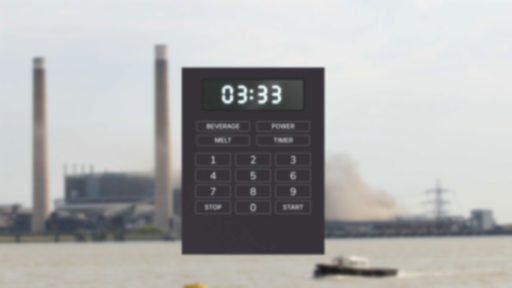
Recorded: 3:33
